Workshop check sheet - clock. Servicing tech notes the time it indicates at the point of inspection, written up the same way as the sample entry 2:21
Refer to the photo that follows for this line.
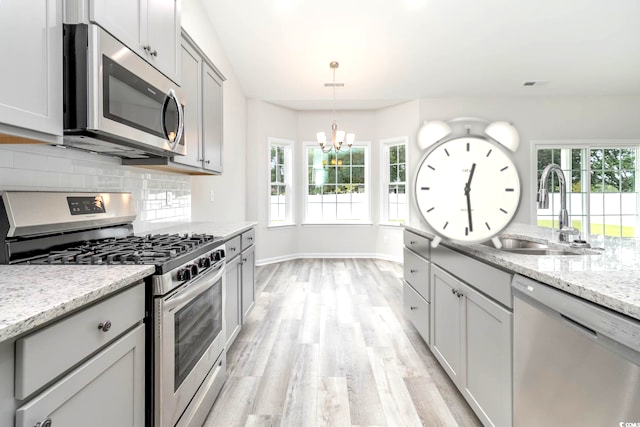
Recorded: 12:29
